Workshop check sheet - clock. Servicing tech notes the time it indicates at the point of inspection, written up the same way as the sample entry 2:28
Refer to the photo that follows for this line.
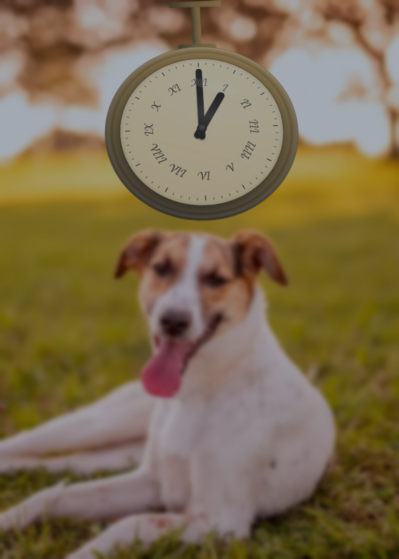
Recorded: 1:00
